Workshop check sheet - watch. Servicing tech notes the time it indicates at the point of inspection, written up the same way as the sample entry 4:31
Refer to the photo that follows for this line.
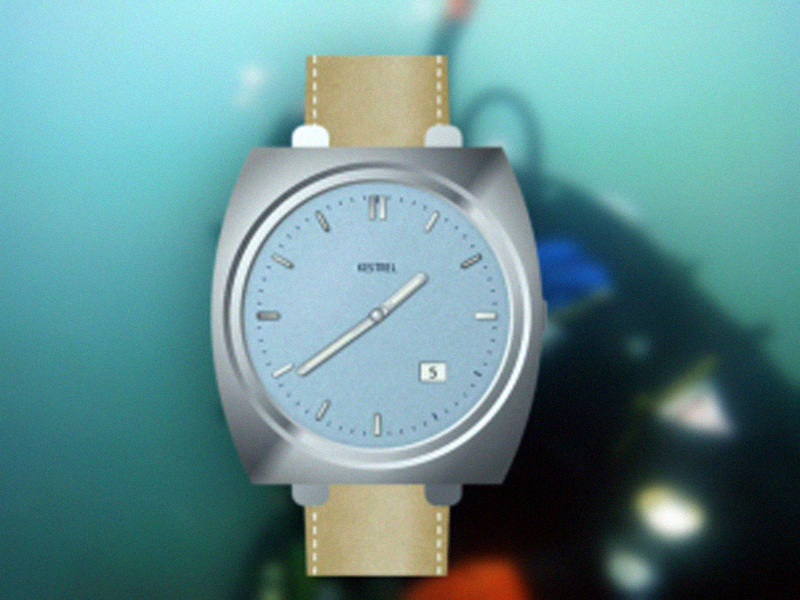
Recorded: 1:39
